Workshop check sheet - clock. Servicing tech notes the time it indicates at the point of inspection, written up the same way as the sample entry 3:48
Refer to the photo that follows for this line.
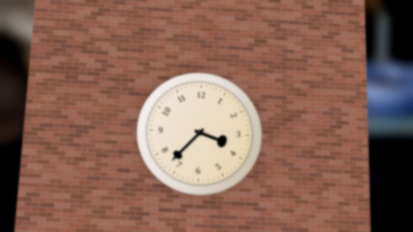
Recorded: 3:37
